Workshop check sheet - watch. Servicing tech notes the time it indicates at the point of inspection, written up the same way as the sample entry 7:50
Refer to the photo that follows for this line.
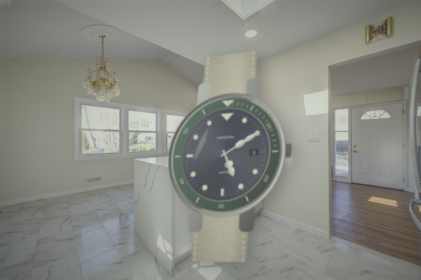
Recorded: 5:10
